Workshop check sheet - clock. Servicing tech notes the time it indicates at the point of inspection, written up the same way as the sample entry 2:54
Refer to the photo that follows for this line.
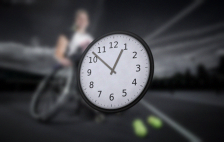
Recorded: 12:52
